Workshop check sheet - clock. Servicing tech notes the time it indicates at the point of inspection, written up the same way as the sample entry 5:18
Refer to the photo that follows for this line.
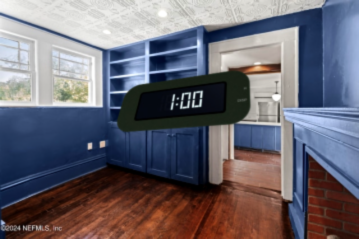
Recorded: 1:00
